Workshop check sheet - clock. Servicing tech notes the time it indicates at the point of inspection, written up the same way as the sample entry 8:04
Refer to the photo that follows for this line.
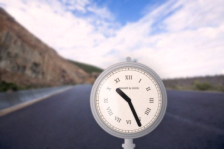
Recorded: 10:26
